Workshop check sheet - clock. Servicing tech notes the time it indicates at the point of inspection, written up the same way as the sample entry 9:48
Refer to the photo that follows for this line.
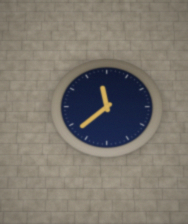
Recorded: 11:38
